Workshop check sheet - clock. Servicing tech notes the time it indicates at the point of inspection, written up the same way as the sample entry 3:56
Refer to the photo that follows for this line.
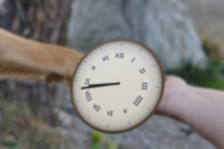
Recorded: 8:43
